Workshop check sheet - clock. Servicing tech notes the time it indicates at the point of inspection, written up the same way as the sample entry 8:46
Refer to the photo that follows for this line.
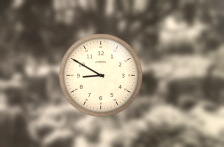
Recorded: 8:50
